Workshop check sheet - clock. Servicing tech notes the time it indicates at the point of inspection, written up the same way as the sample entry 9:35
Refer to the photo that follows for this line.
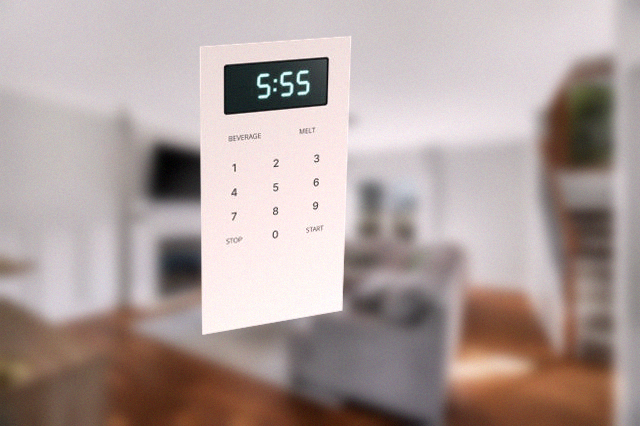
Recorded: 5:55
